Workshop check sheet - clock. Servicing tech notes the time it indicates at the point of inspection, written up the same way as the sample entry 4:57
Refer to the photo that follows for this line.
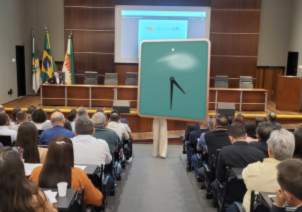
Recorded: 4:30
